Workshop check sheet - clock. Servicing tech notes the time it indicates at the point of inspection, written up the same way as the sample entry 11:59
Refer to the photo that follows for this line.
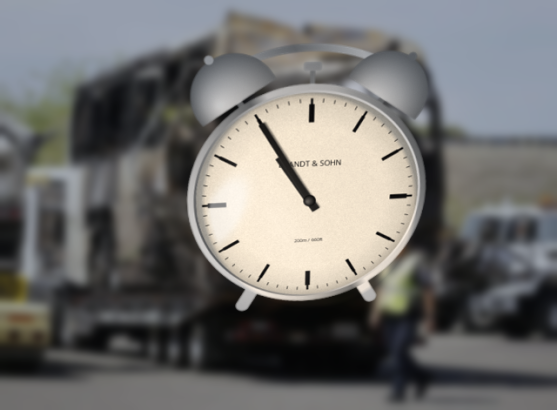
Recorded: 10:55
